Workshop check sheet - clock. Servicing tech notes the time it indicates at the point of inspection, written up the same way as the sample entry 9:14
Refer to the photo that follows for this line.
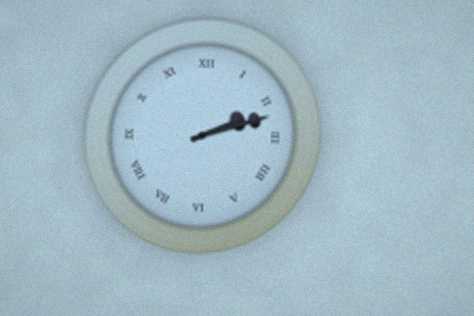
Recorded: 2:12
